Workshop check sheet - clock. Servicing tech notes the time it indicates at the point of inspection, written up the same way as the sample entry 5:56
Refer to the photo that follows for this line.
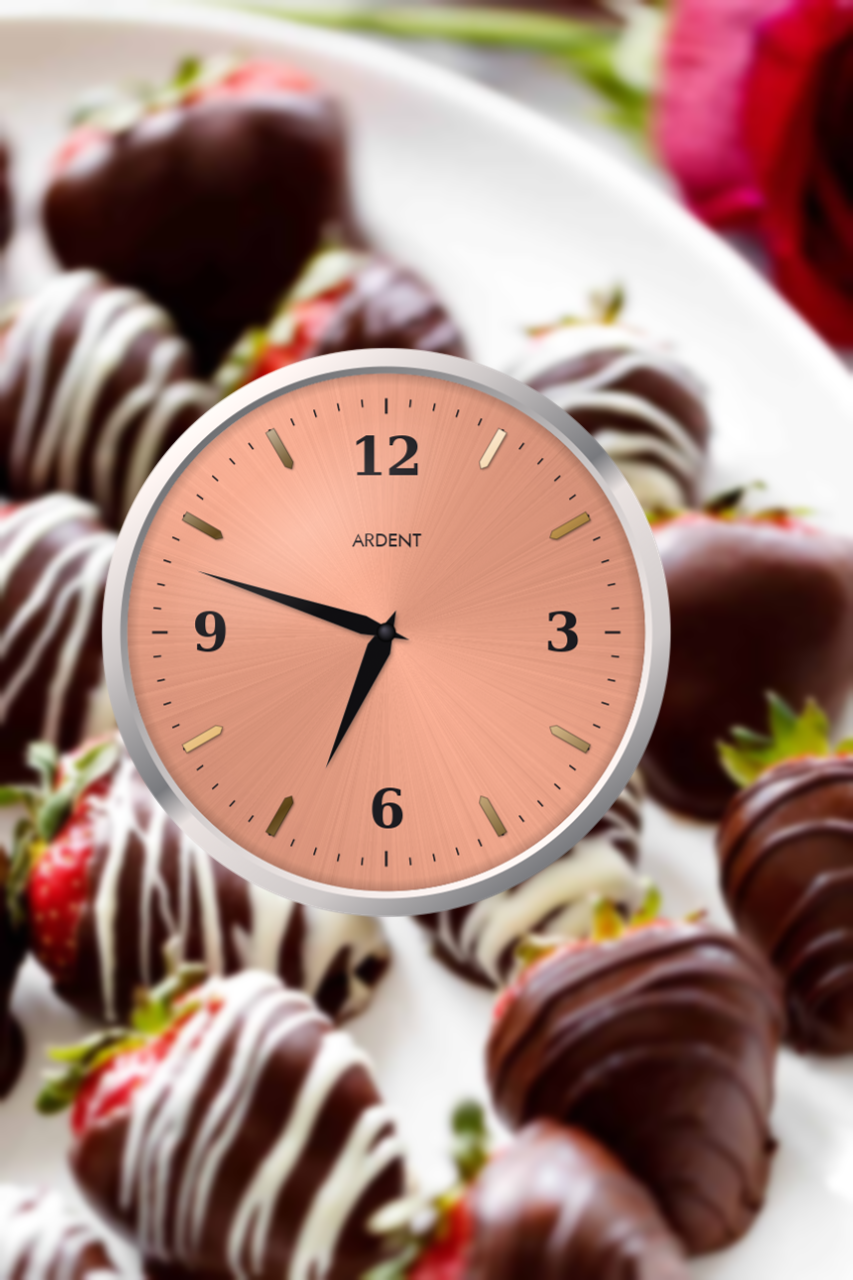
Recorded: 6:48
